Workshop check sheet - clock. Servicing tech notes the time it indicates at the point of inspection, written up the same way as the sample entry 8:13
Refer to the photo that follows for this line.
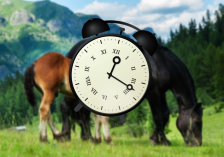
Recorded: 12:18
